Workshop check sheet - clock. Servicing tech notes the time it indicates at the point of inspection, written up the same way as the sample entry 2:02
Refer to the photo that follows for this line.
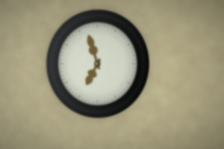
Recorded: 6:57
